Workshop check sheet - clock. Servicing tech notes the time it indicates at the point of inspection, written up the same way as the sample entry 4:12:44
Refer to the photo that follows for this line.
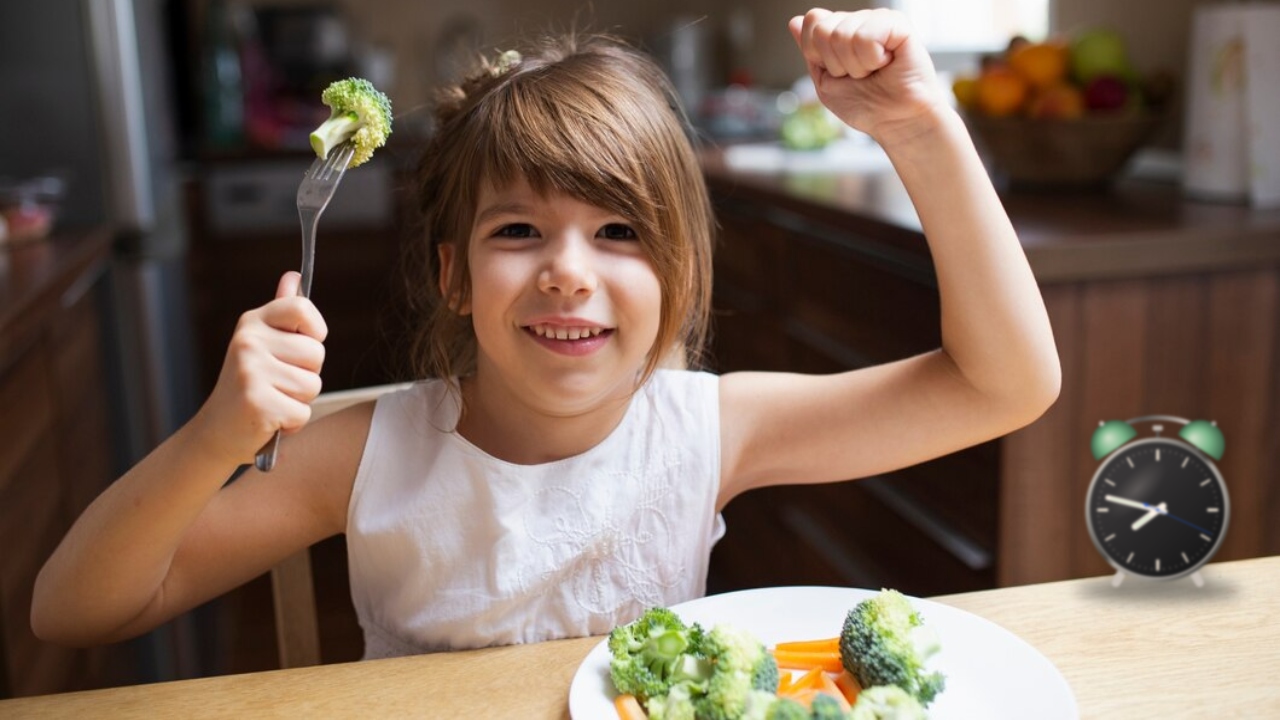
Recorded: 7:47:19
